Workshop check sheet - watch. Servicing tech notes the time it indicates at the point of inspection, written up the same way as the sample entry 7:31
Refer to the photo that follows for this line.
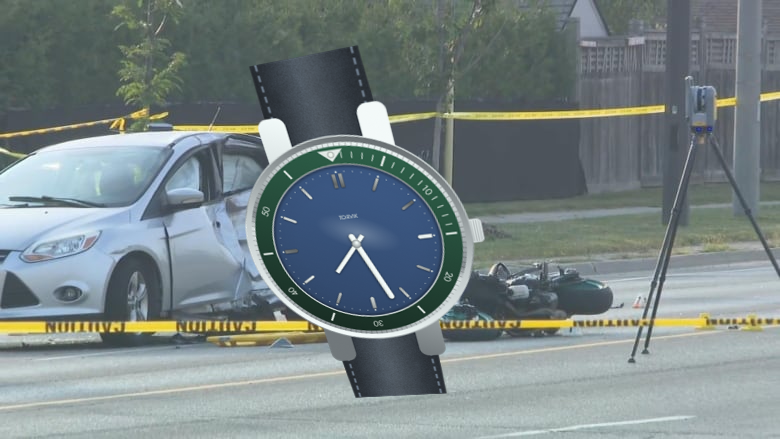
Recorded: 7:27
